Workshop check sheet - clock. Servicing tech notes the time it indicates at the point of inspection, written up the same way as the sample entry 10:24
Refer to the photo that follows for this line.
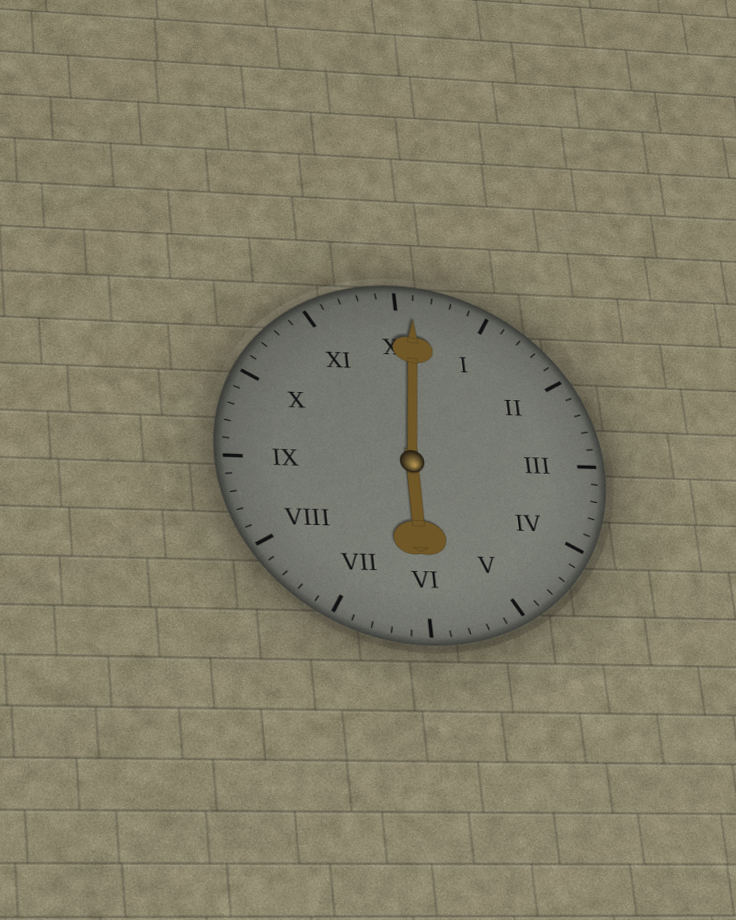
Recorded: 6:01
